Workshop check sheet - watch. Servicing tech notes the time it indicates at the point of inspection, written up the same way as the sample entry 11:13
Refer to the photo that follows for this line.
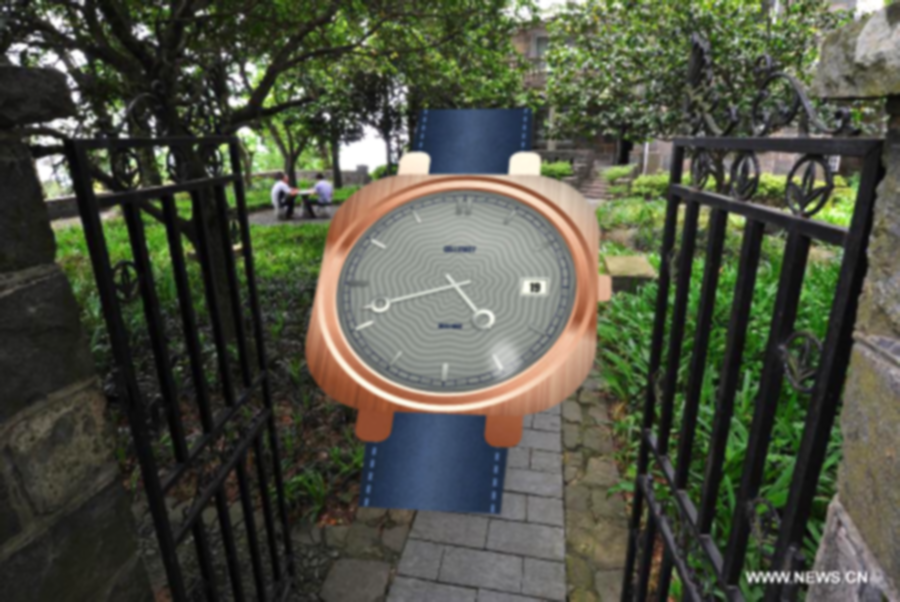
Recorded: 4:42
